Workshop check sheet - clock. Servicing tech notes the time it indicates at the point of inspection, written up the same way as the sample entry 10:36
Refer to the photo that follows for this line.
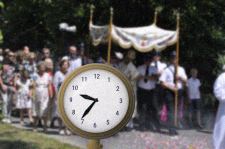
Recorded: 9:36
